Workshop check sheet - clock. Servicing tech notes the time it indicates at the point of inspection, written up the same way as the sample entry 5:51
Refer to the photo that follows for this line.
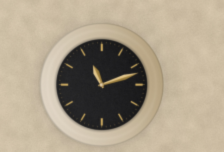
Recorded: 11:12
